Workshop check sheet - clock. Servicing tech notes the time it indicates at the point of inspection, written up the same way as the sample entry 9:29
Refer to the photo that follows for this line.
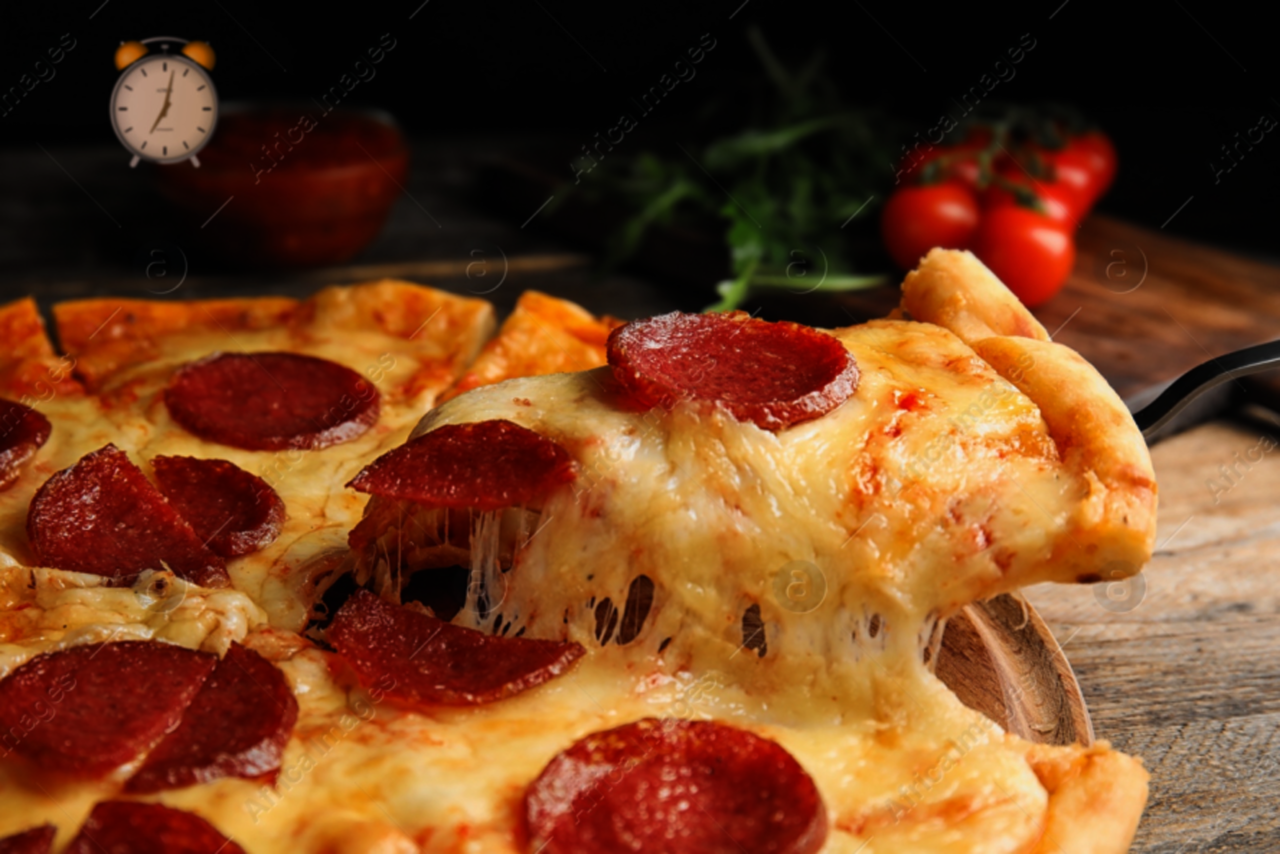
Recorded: 7:02
